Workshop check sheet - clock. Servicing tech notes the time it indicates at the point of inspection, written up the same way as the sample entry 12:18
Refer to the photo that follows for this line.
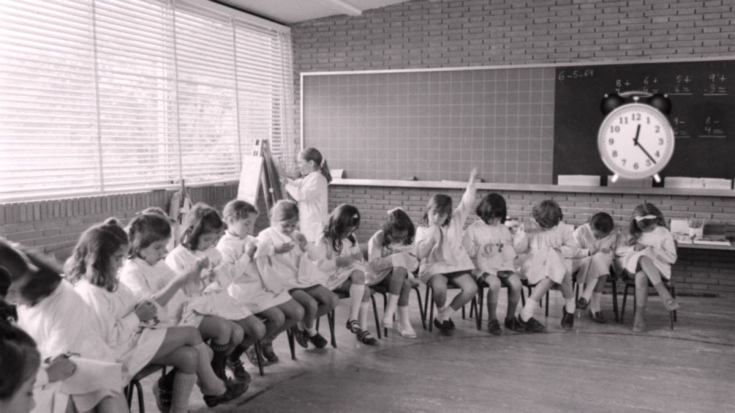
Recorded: 12:23
